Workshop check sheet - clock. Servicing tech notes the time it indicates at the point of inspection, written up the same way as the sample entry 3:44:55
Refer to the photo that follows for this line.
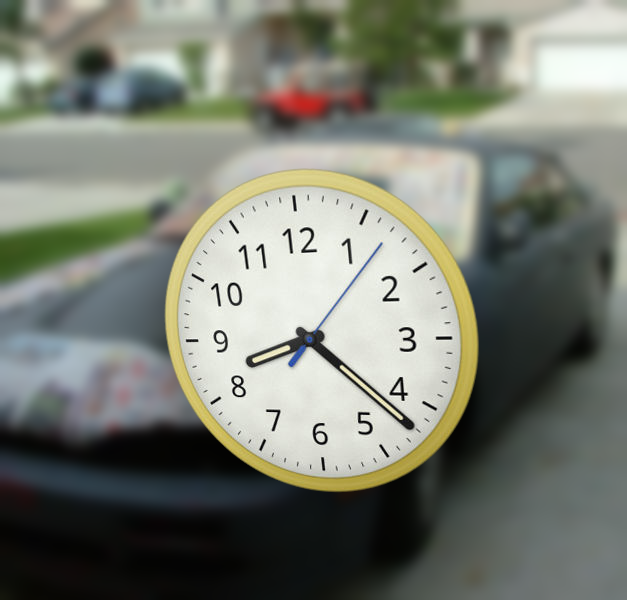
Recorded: 8:22:07
